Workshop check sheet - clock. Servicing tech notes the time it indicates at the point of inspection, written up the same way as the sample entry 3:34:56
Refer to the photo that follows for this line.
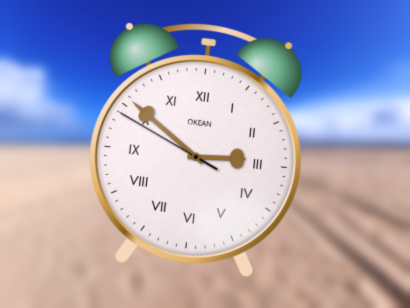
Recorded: 2:50:49
